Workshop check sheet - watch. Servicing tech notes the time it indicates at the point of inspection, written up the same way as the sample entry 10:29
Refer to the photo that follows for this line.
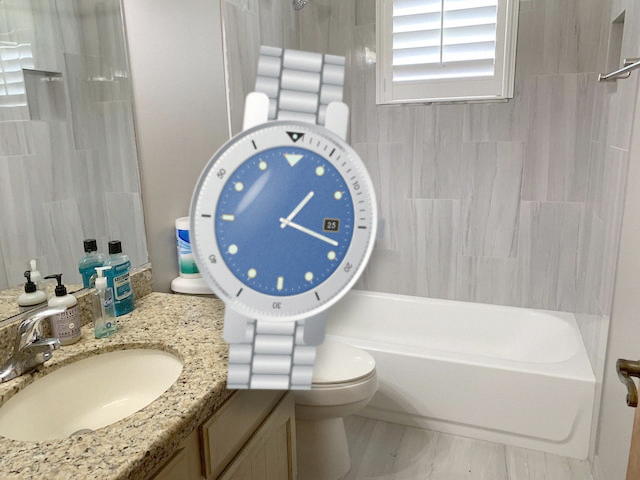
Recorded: 1:18
